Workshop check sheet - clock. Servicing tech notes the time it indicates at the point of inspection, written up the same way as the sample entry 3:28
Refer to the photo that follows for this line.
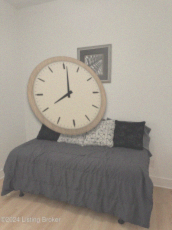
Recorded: 8:01
